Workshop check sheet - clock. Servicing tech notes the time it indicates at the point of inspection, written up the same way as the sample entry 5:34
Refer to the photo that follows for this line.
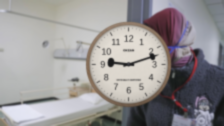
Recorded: 9:12
